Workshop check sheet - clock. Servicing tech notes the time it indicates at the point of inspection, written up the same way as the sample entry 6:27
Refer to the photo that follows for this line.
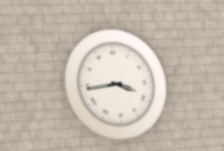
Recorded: 3:44
